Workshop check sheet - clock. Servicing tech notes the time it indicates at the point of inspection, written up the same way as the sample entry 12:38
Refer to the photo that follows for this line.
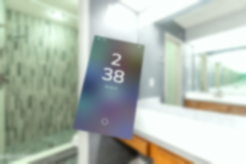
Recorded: 2:38
